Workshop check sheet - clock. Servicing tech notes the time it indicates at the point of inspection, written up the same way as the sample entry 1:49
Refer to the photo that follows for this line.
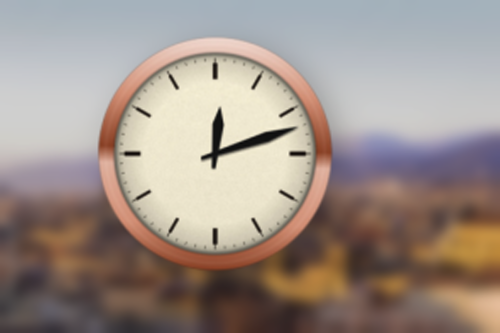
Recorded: 12:12
